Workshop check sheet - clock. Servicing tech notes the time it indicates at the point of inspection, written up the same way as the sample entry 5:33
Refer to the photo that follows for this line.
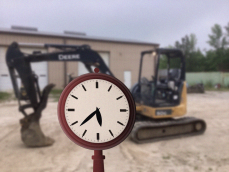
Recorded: 5:38
